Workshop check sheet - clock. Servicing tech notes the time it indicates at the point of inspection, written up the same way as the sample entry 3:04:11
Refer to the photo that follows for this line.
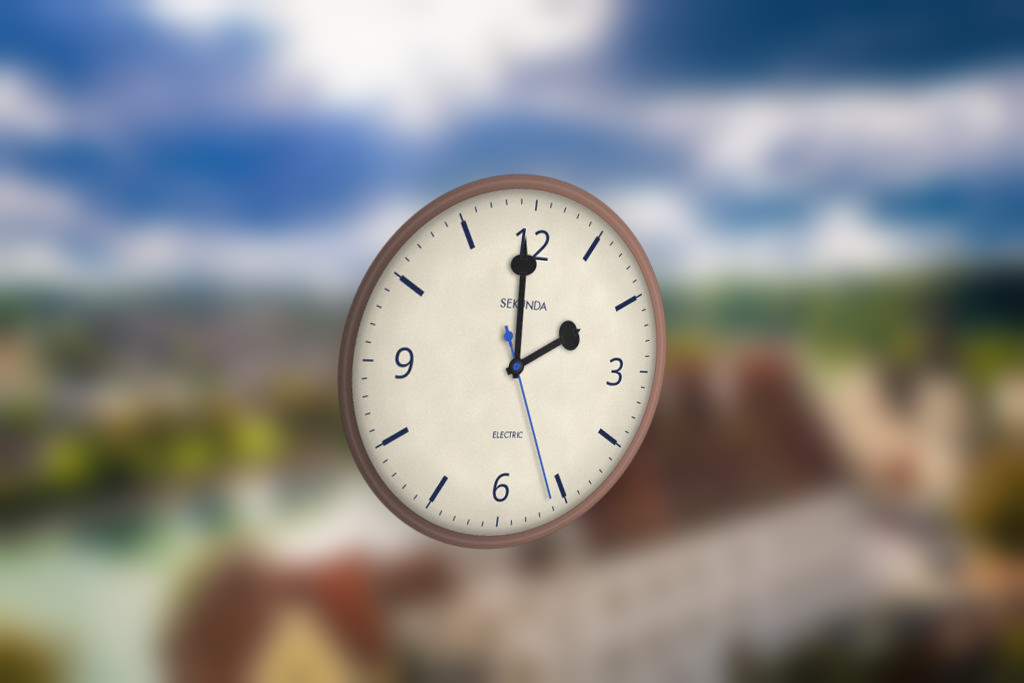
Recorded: 1:59:26
